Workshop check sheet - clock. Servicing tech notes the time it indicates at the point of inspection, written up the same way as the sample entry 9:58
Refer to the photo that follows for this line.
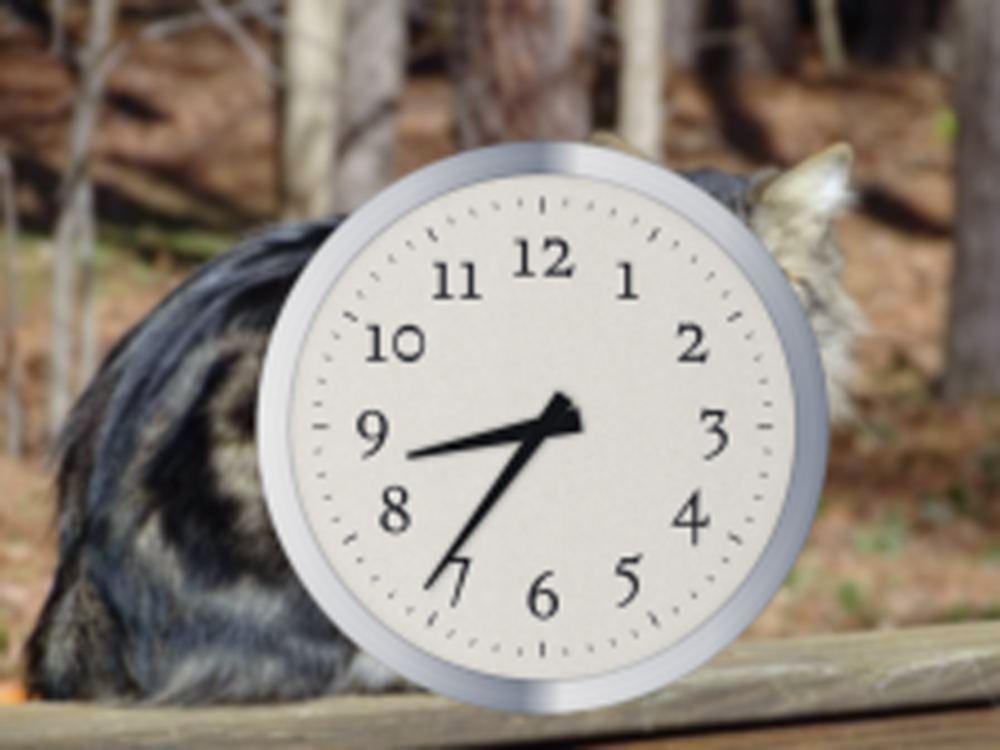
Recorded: 8:36
